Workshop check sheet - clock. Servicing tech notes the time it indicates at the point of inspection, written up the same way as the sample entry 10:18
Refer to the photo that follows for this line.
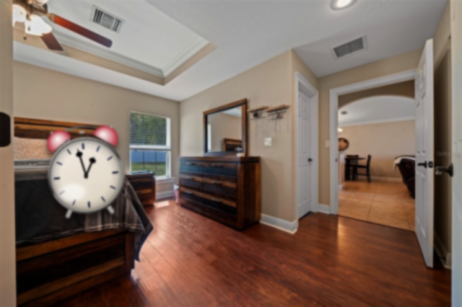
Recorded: 12:58
